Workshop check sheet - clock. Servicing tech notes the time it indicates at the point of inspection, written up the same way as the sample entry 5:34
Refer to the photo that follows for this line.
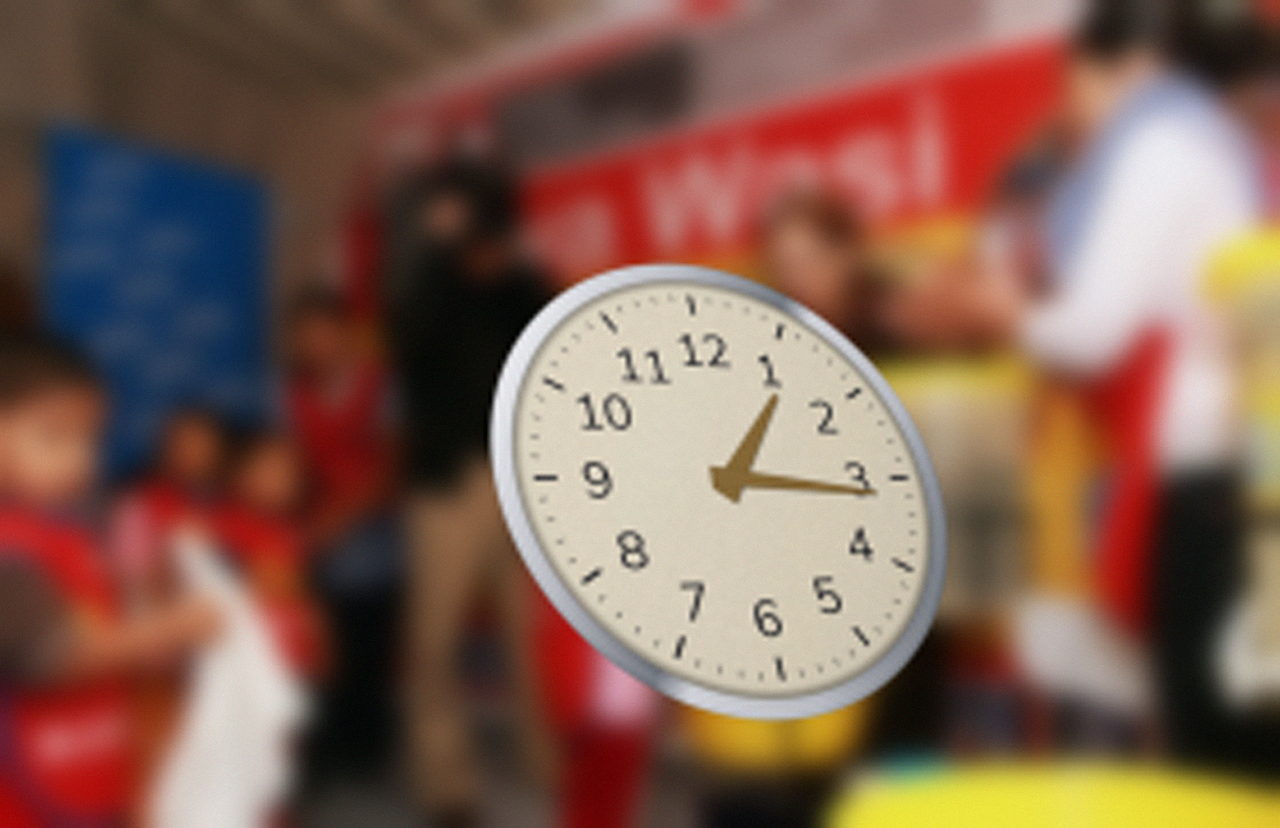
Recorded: 1:16
